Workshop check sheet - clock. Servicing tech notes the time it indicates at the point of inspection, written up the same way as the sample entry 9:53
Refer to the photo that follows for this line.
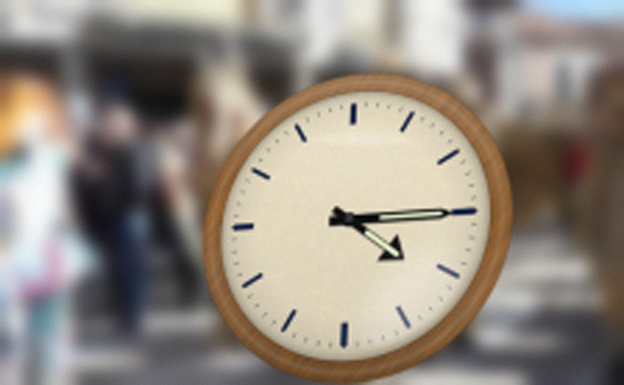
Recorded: 4:15
